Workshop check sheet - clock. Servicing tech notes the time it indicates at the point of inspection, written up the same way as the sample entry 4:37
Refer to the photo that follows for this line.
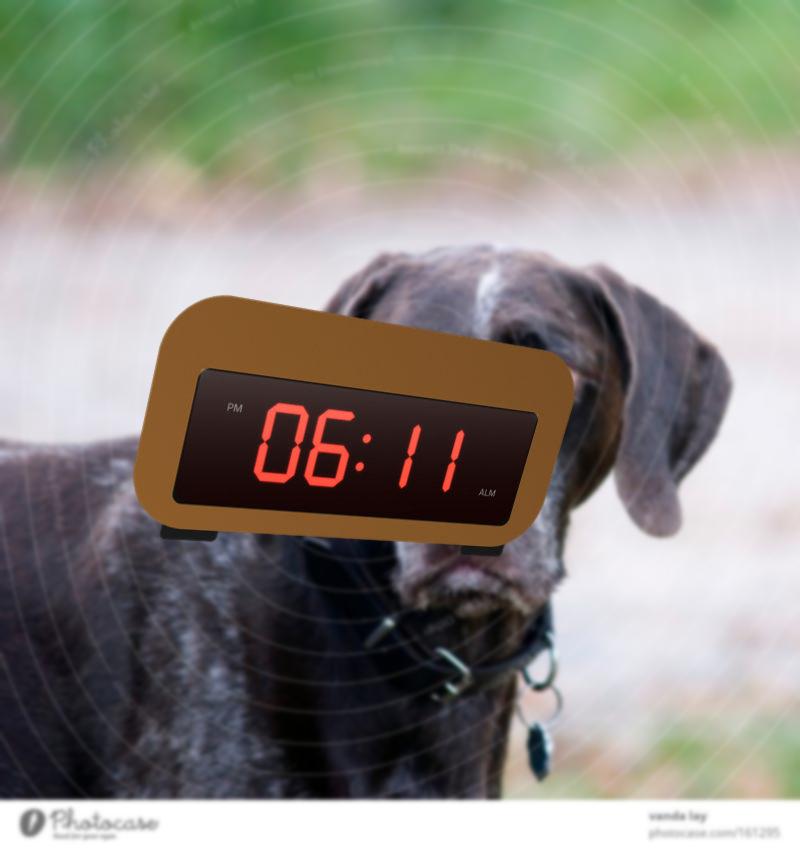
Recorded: 6:11
